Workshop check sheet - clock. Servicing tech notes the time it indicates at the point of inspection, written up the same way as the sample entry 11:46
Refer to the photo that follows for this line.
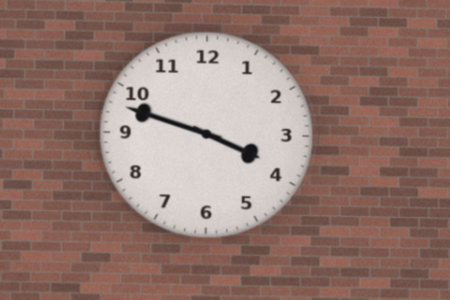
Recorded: 3:48
